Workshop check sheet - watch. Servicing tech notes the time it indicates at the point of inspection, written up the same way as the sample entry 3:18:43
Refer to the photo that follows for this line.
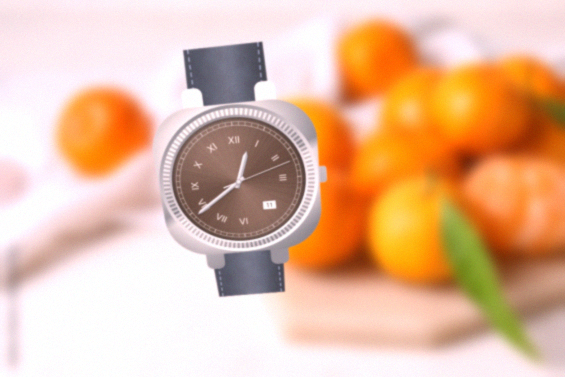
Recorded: 12:39:12
